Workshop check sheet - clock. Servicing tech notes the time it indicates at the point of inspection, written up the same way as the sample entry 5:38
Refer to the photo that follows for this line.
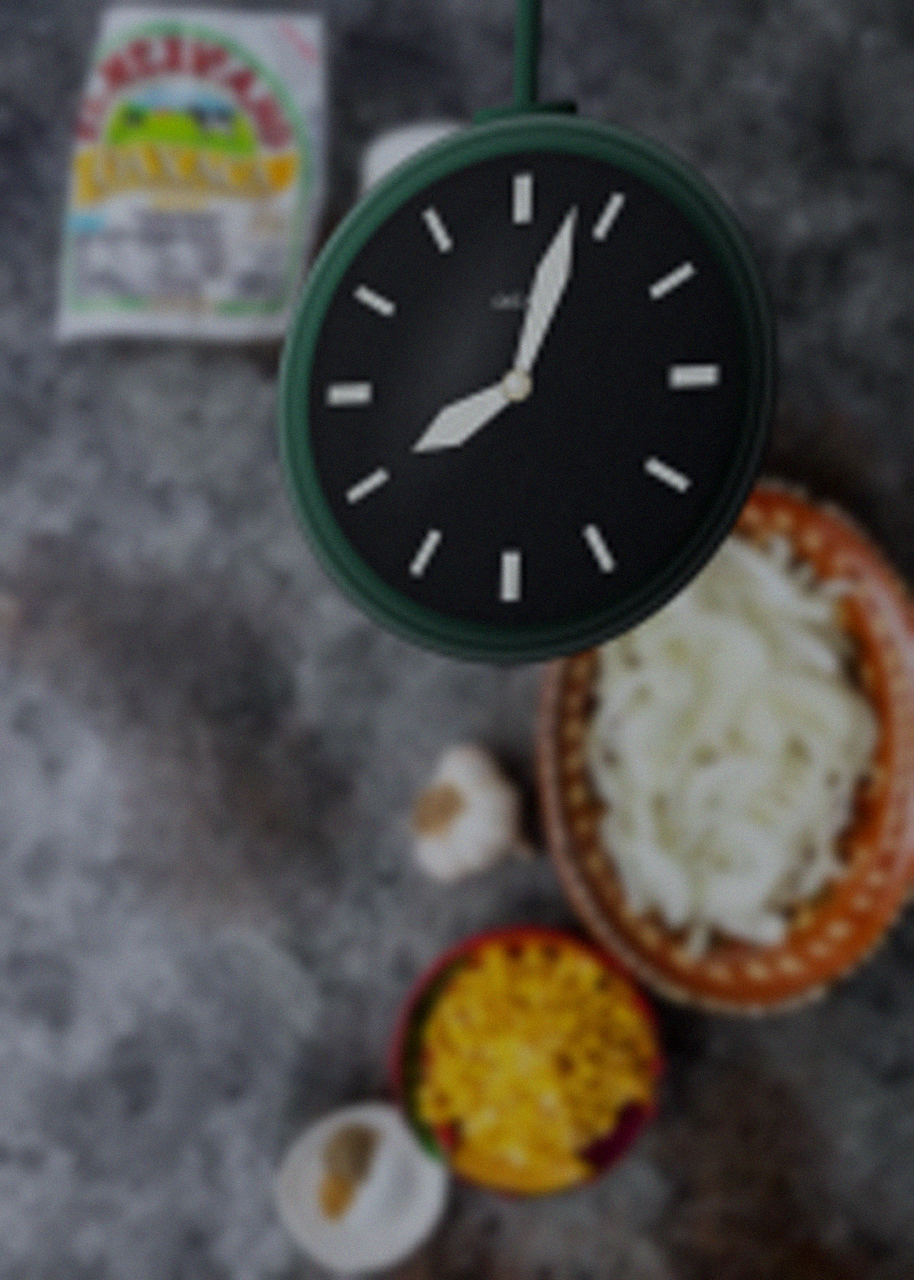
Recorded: 8:03
